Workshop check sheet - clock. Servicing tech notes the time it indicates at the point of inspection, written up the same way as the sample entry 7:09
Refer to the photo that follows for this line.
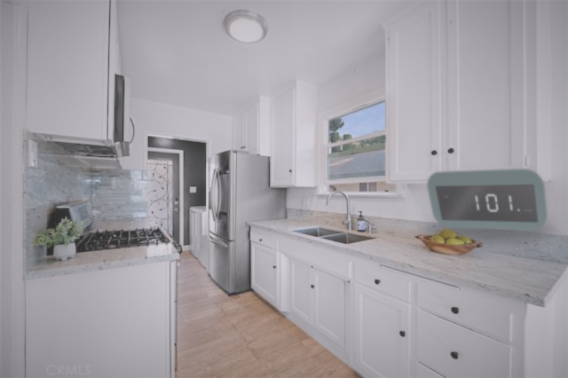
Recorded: 1:01
